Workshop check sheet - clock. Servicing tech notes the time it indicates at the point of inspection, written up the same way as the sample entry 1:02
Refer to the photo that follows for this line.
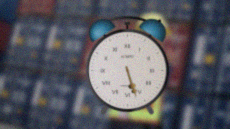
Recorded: 5:27
